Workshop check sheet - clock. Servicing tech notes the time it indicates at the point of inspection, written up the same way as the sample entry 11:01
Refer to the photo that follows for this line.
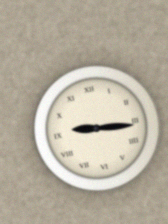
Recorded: 9:16
